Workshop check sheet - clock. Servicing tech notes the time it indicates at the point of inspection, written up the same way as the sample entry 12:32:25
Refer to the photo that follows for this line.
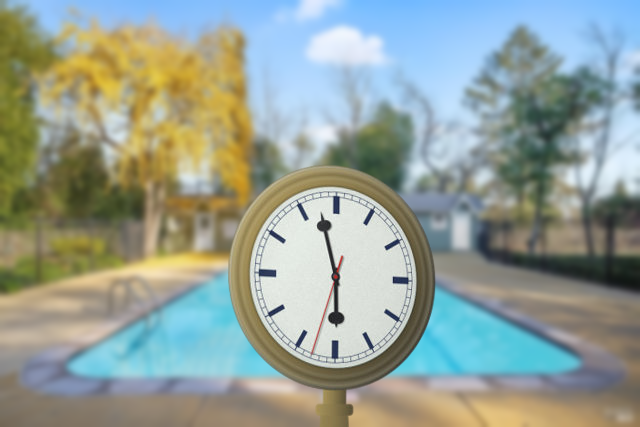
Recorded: 5:57:33
